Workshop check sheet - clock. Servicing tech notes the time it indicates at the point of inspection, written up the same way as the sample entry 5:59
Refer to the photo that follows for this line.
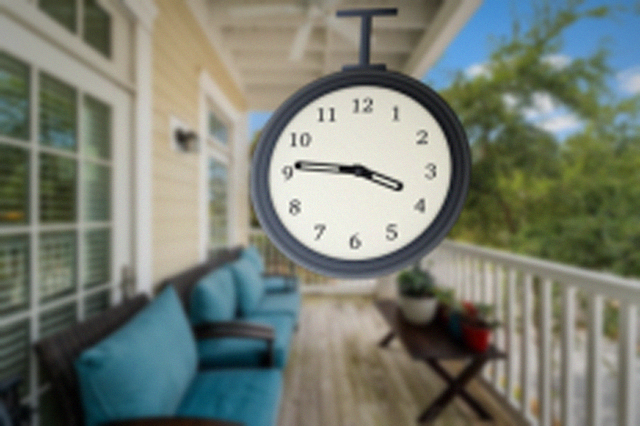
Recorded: 3:46
